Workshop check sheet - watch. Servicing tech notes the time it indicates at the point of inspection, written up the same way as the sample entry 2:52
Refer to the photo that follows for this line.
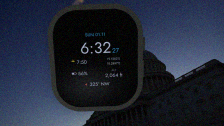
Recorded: 6:32
